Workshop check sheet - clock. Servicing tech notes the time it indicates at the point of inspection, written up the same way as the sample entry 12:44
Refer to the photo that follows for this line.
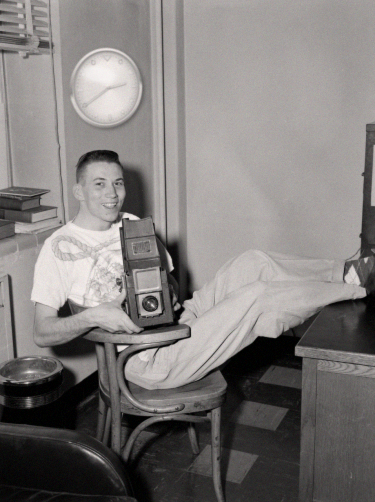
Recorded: 2:40
